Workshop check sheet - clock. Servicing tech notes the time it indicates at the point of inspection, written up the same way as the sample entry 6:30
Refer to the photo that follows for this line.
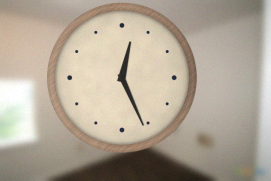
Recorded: 12:26
